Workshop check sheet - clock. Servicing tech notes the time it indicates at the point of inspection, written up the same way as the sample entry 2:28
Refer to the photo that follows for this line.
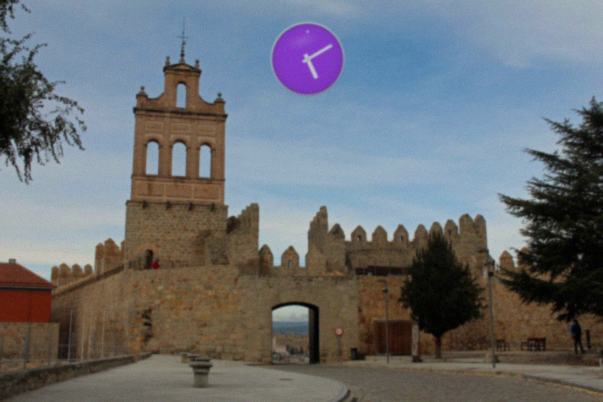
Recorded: 5:10
